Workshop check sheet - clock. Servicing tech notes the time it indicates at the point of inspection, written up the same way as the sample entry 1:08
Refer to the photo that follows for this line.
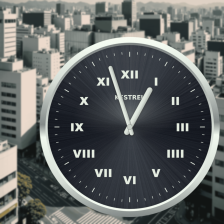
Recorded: 12:57
